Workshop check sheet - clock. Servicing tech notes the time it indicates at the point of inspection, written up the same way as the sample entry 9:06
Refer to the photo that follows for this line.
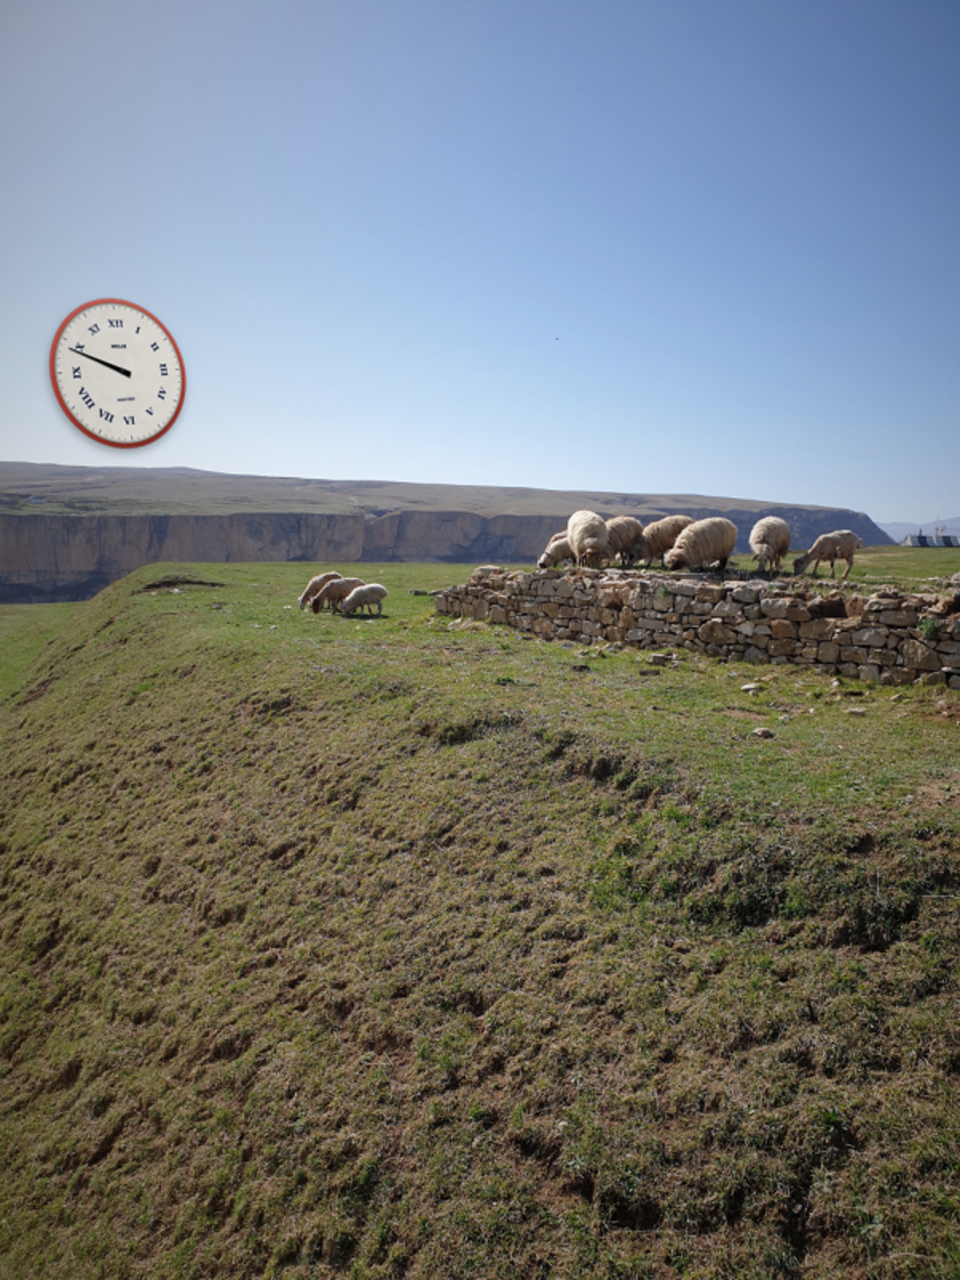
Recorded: 9:49
